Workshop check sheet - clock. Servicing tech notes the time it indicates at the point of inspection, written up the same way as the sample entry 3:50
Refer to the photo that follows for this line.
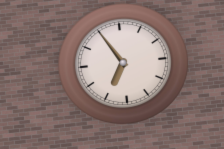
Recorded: 6:55
